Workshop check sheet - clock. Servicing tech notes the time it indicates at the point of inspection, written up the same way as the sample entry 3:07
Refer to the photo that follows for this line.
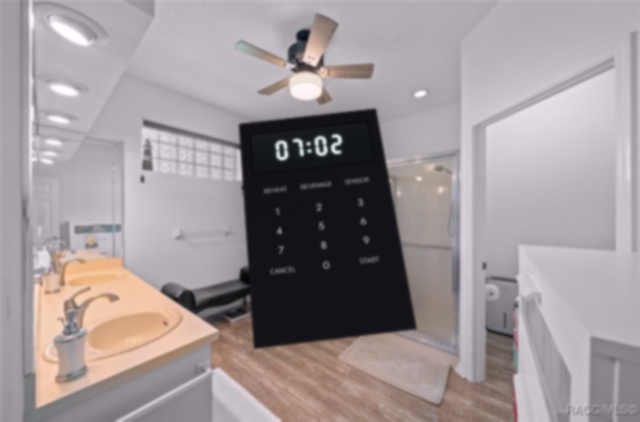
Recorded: 7:02
